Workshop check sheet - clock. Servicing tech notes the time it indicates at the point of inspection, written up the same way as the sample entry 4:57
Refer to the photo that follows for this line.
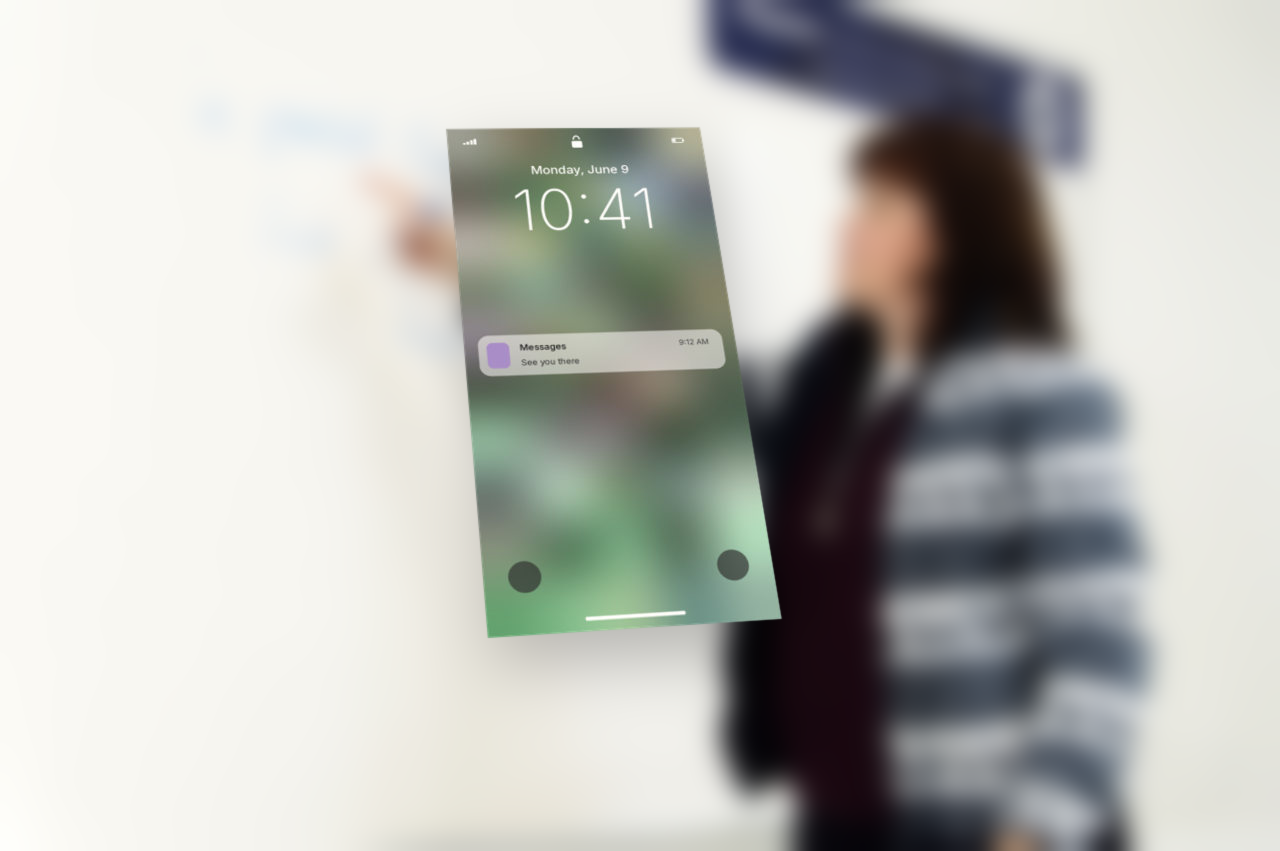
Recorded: 10:41
